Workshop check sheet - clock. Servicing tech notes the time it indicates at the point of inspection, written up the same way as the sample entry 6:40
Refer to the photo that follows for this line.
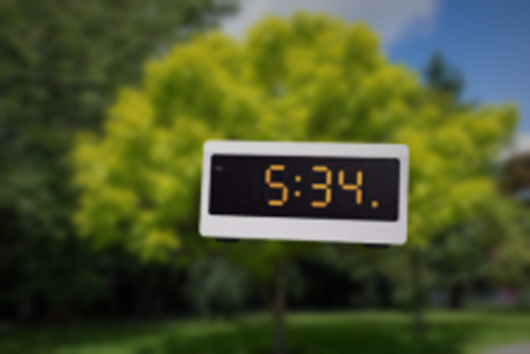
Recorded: 5:34
